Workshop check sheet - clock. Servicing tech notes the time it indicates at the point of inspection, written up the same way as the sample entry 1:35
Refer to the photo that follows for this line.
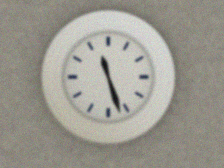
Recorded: 11:27
